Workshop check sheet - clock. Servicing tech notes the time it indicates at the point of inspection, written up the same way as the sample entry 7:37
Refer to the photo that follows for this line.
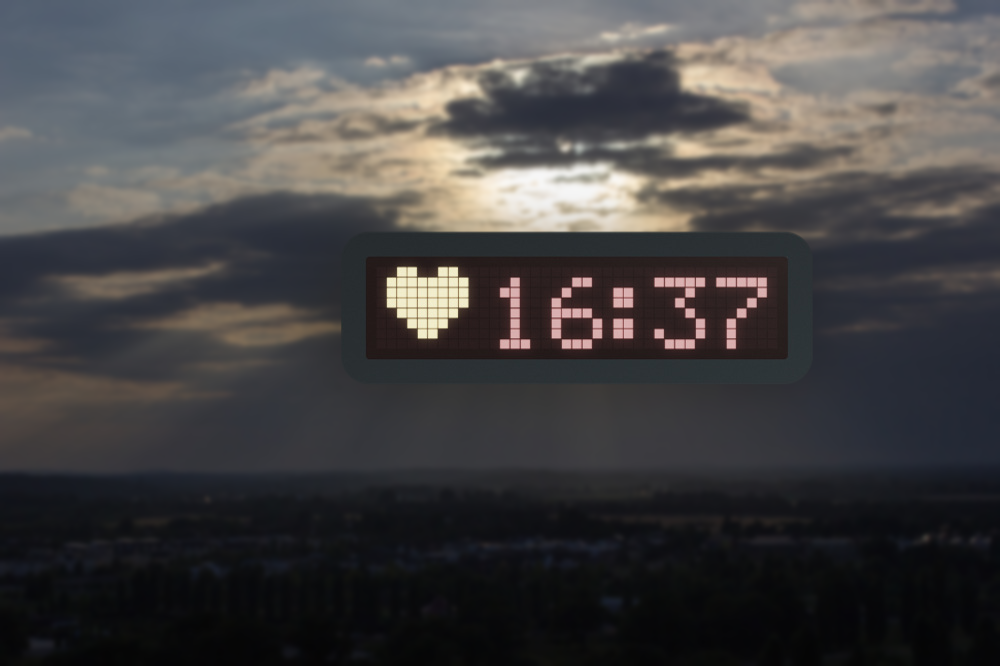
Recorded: 16:37
